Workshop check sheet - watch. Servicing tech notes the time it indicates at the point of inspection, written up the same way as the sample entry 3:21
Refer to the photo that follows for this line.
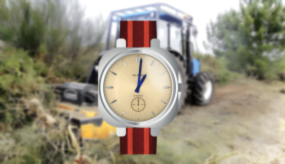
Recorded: 1:01
